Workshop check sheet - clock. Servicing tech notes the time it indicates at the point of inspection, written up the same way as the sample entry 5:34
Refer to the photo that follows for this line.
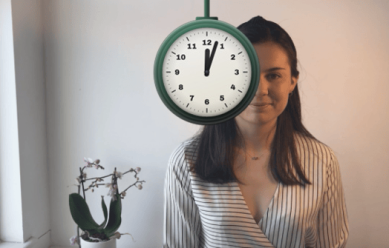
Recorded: 12:03
